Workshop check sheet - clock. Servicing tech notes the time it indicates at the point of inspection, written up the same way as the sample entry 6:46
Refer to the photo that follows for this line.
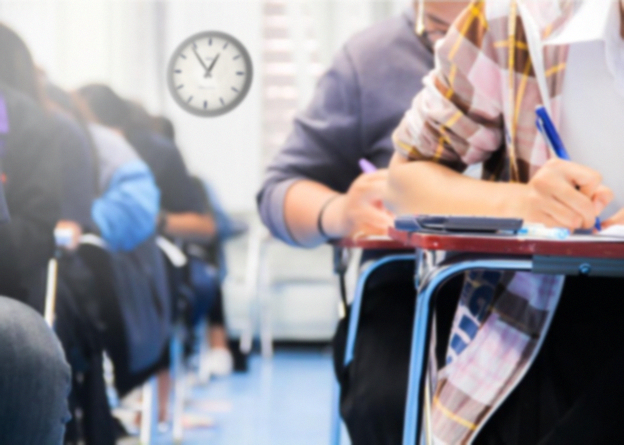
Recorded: 12:54
